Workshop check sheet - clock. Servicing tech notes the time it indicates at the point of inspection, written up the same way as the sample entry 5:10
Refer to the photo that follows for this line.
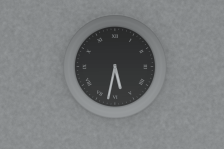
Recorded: 5:32
